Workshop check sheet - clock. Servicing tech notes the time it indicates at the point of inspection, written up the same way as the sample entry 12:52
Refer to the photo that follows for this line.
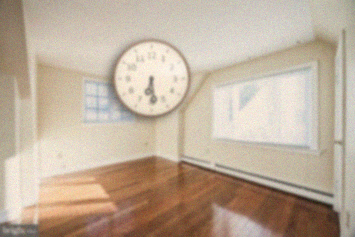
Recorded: 6:29
